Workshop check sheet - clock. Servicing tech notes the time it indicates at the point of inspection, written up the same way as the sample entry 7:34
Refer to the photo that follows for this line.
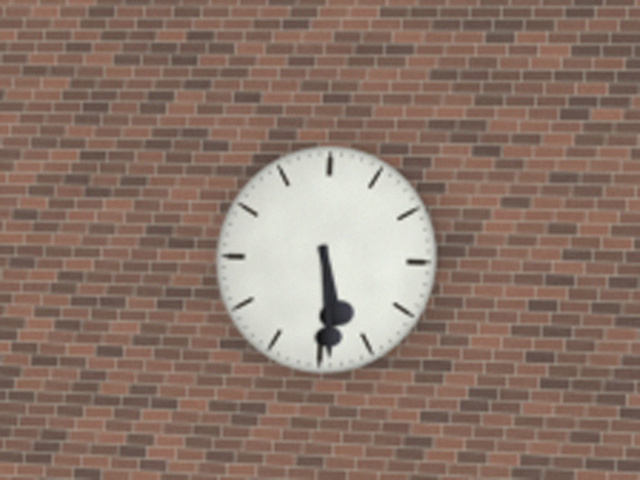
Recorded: 5:29
